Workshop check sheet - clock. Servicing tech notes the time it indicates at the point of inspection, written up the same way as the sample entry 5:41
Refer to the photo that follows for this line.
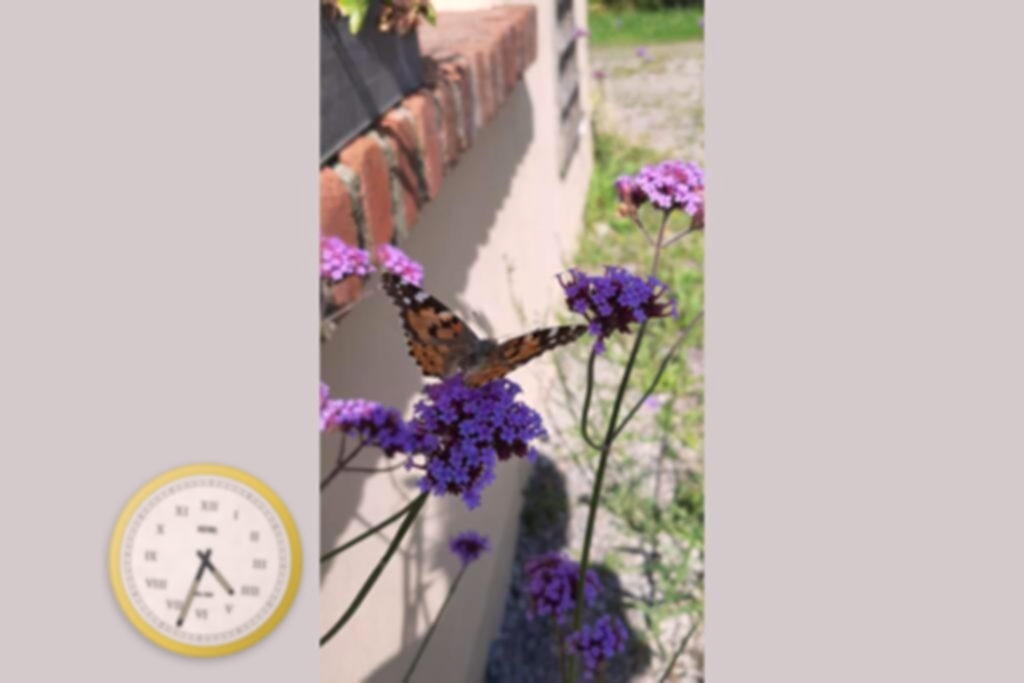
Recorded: 4:33
